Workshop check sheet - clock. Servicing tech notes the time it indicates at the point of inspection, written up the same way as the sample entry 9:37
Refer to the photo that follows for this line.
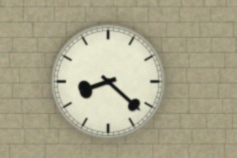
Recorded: 8:22
